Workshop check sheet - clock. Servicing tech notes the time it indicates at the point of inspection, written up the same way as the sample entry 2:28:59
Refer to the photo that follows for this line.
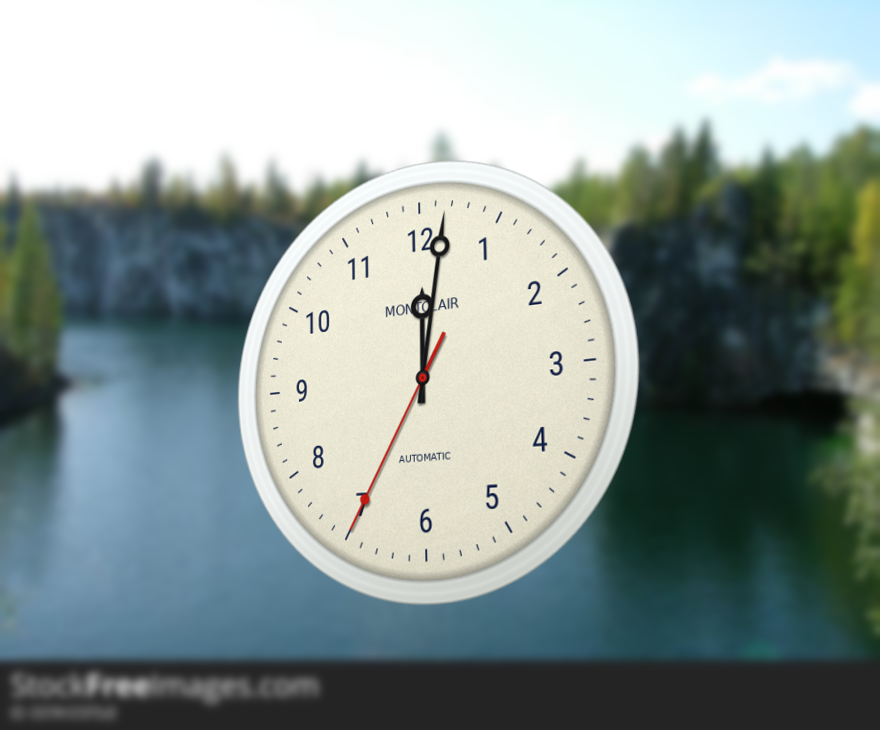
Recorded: 12:01:35
